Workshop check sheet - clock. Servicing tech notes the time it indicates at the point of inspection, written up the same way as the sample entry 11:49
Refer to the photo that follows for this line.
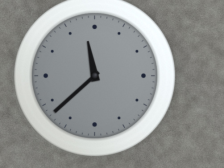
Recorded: 11:38
